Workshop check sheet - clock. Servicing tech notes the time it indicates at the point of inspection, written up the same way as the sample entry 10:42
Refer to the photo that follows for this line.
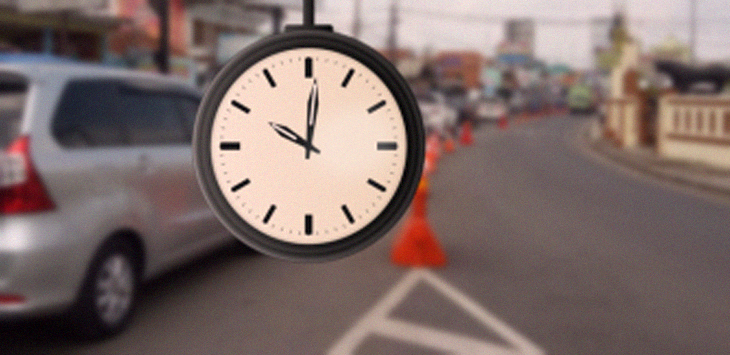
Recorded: 10:01
